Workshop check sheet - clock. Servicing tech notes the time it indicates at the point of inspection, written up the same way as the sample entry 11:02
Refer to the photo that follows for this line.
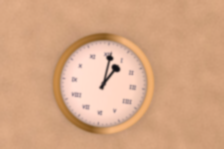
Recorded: 1:01
